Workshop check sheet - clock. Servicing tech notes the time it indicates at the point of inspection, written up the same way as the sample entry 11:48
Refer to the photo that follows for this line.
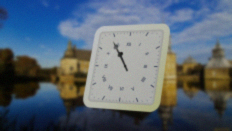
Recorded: 10:54
